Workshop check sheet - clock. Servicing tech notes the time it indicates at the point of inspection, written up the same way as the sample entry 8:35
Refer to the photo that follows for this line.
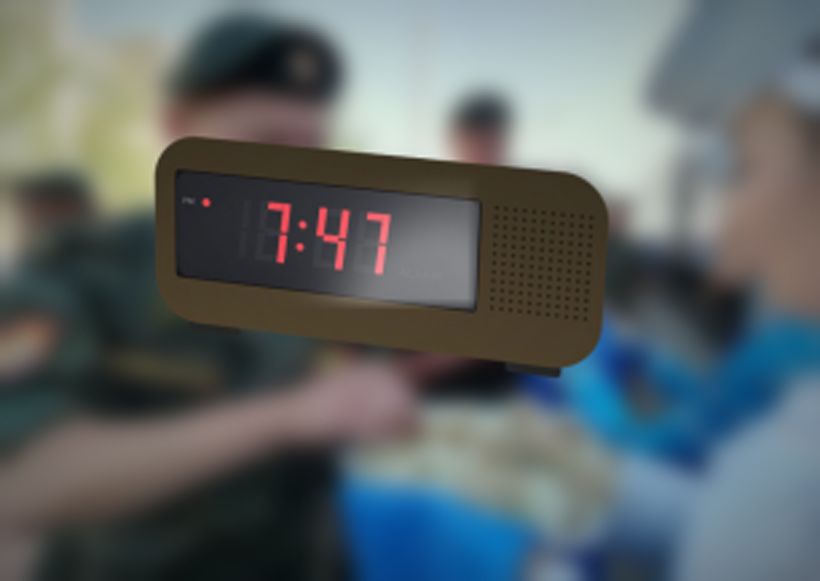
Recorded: 7:47
